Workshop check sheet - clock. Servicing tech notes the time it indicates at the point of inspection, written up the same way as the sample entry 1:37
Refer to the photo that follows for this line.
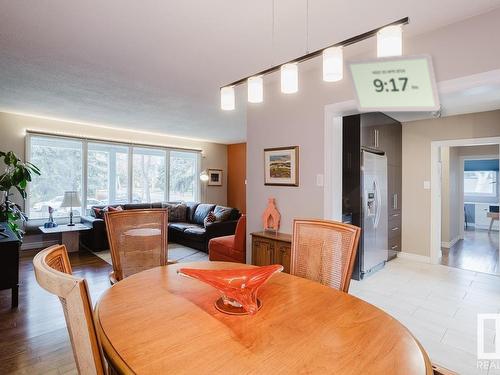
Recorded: 9:17
